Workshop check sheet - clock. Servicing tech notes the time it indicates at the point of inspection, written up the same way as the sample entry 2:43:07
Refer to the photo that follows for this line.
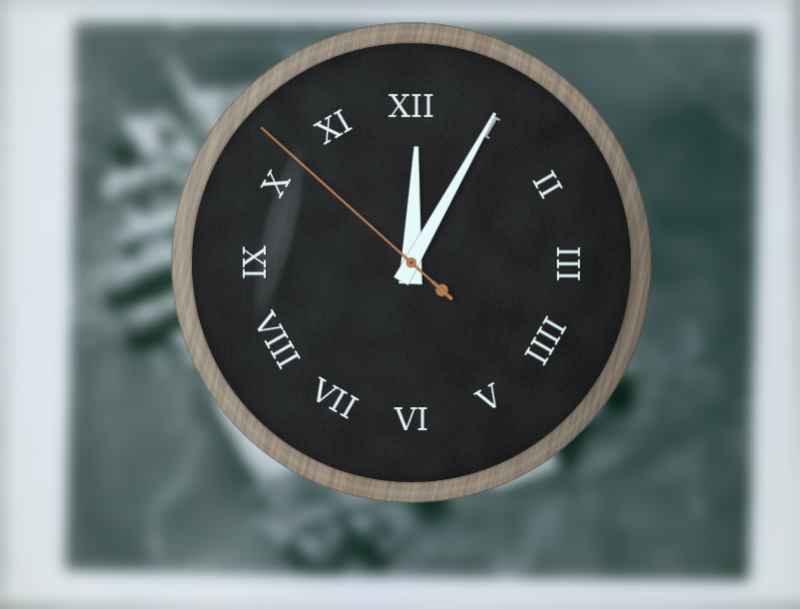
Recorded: 12:04:52
